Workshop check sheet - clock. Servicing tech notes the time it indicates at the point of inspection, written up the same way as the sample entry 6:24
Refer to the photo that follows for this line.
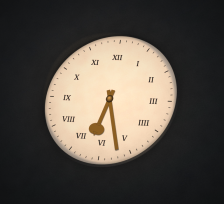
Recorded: 6:27
